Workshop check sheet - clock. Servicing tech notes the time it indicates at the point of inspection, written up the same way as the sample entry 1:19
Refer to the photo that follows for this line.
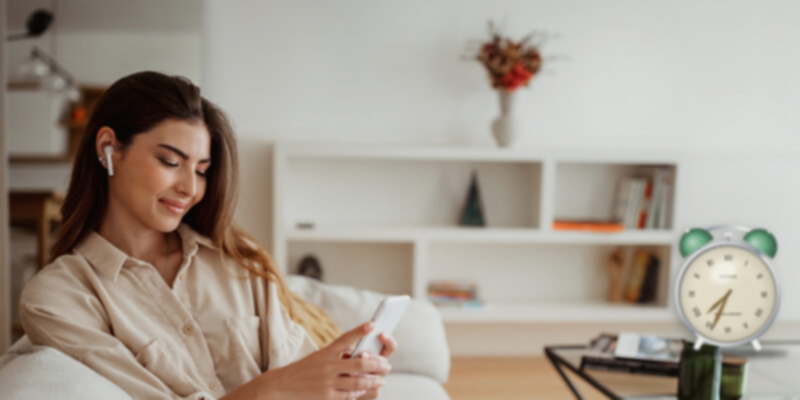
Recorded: 7:34
